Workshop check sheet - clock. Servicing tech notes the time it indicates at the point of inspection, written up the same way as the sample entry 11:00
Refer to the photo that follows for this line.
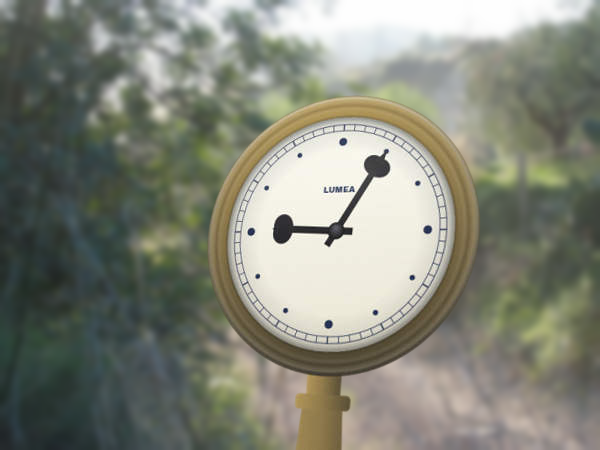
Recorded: 9:05
